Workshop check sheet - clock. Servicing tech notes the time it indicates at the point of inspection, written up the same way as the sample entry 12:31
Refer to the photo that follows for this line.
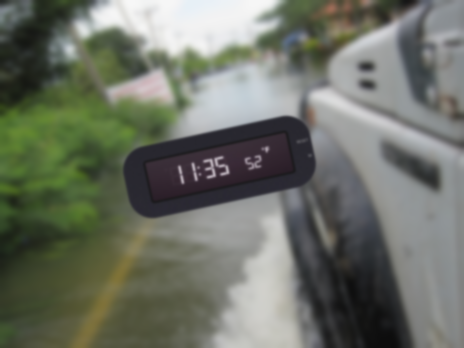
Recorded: 11:35
